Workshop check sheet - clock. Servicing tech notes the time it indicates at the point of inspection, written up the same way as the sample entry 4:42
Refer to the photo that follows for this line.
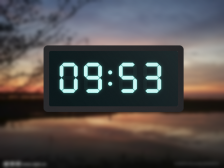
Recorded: 9:53
